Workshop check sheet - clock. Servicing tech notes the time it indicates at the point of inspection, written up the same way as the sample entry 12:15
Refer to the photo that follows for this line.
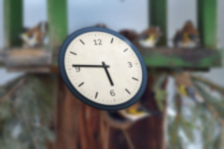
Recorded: 5:46
